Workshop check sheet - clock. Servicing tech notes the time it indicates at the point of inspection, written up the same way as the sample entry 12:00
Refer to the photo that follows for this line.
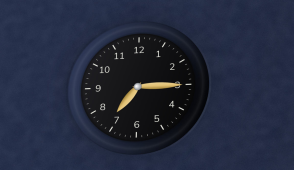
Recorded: 7:15
